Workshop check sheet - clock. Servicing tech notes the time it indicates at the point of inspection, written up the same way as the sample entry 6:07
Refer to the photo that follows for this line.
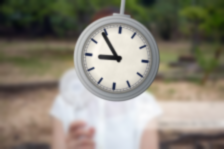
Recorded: 8:54
